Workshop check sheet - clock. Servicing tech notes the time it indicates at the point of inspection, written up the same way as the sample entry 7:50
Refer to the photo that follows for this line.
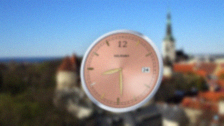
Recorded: 8:29
